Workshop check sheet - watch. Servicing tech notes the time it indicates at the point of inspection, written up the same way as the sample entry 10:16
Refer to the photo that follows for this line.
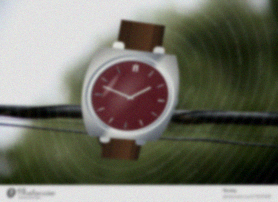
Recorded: 1:48
